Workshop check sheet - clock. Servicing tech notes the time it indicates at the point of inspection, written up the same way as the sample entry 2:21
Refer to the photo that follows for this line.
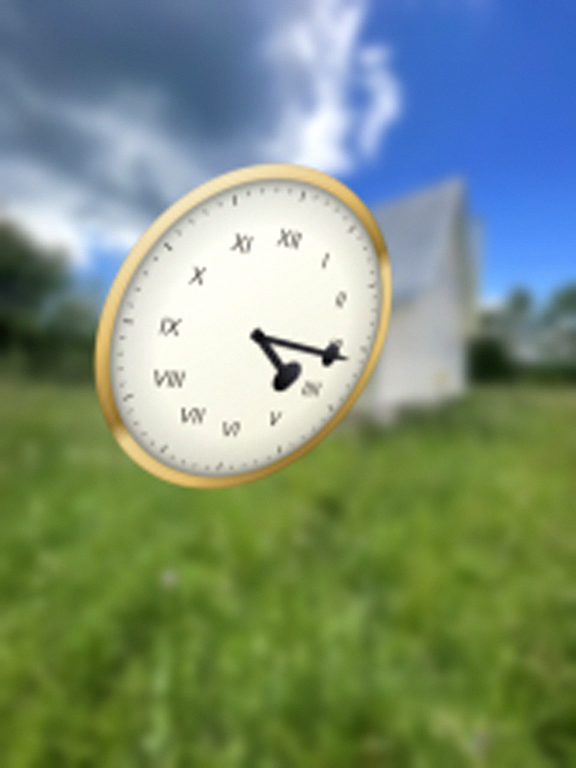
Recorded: 4:16
